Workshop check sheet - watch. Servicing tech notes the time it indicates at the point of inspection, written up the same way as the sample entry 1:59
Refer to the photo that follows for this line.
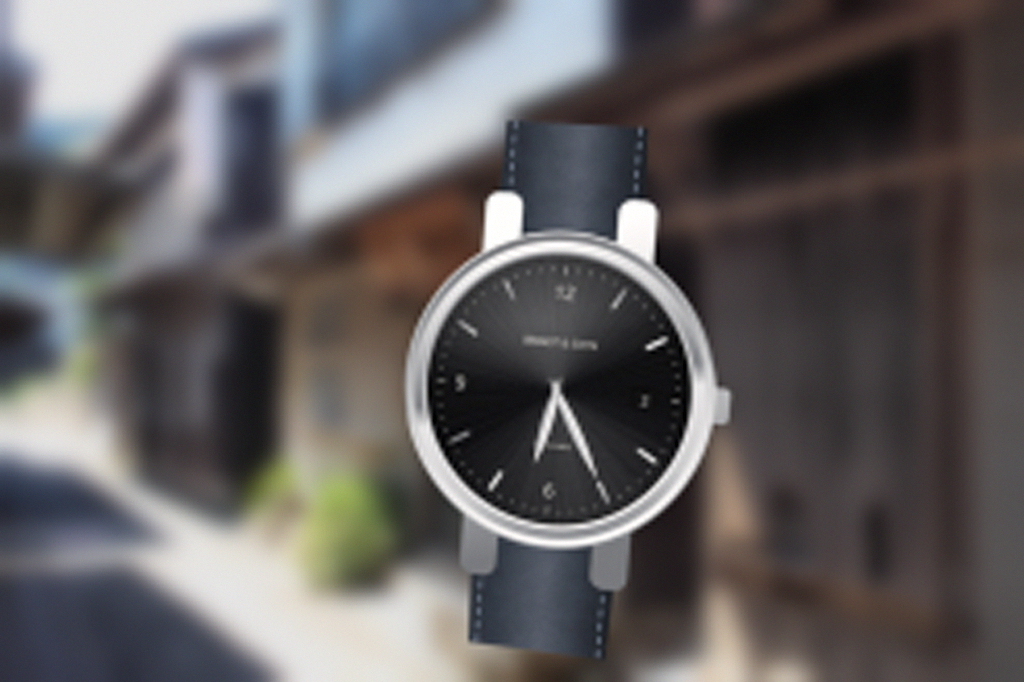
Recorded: 6:25
